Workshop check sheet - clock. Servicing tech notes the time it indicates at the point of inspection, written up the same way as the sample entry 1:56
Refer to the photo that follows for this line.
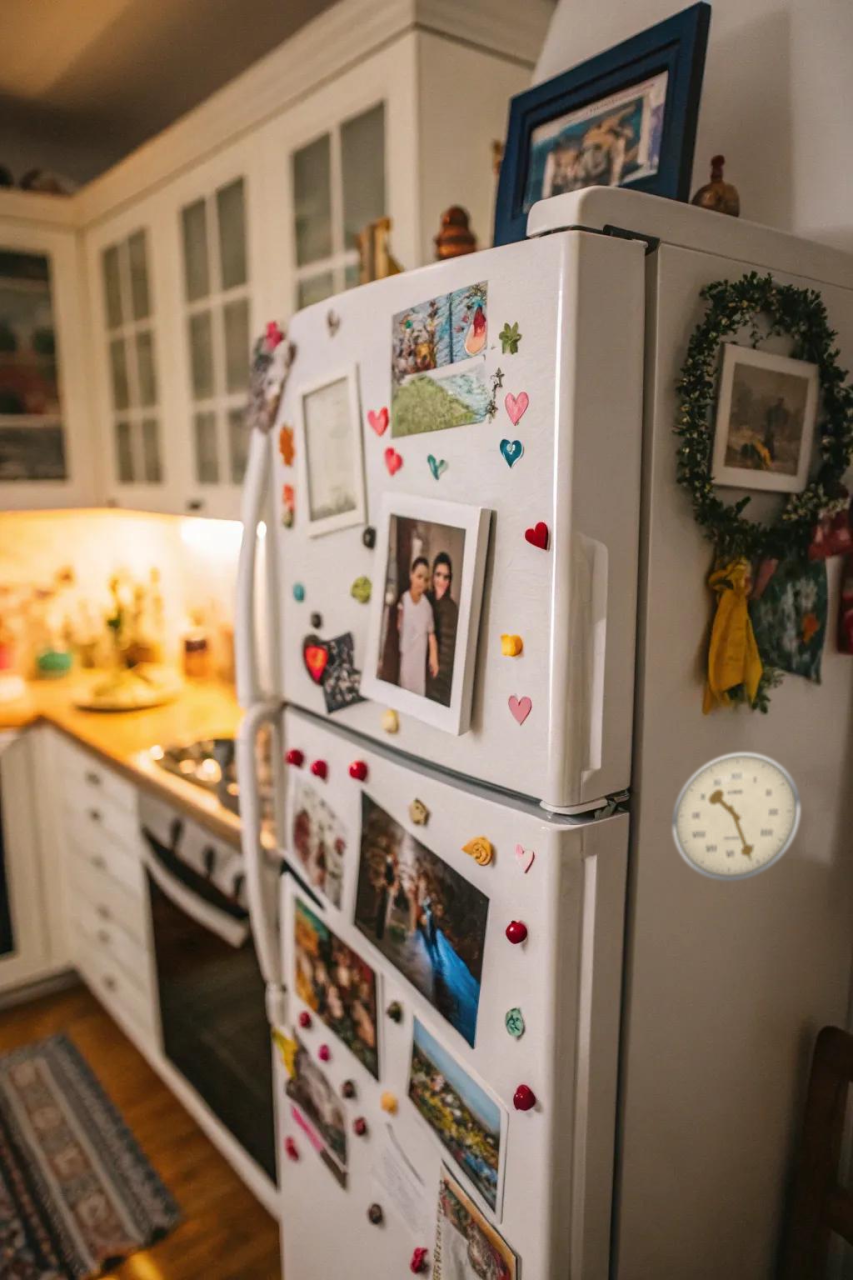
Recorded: 10:26
